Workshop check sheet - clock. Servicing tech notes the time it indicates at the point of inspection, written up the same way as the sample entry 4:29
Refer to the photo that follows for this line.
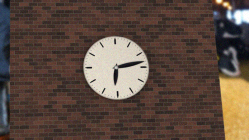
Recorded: 6:13
